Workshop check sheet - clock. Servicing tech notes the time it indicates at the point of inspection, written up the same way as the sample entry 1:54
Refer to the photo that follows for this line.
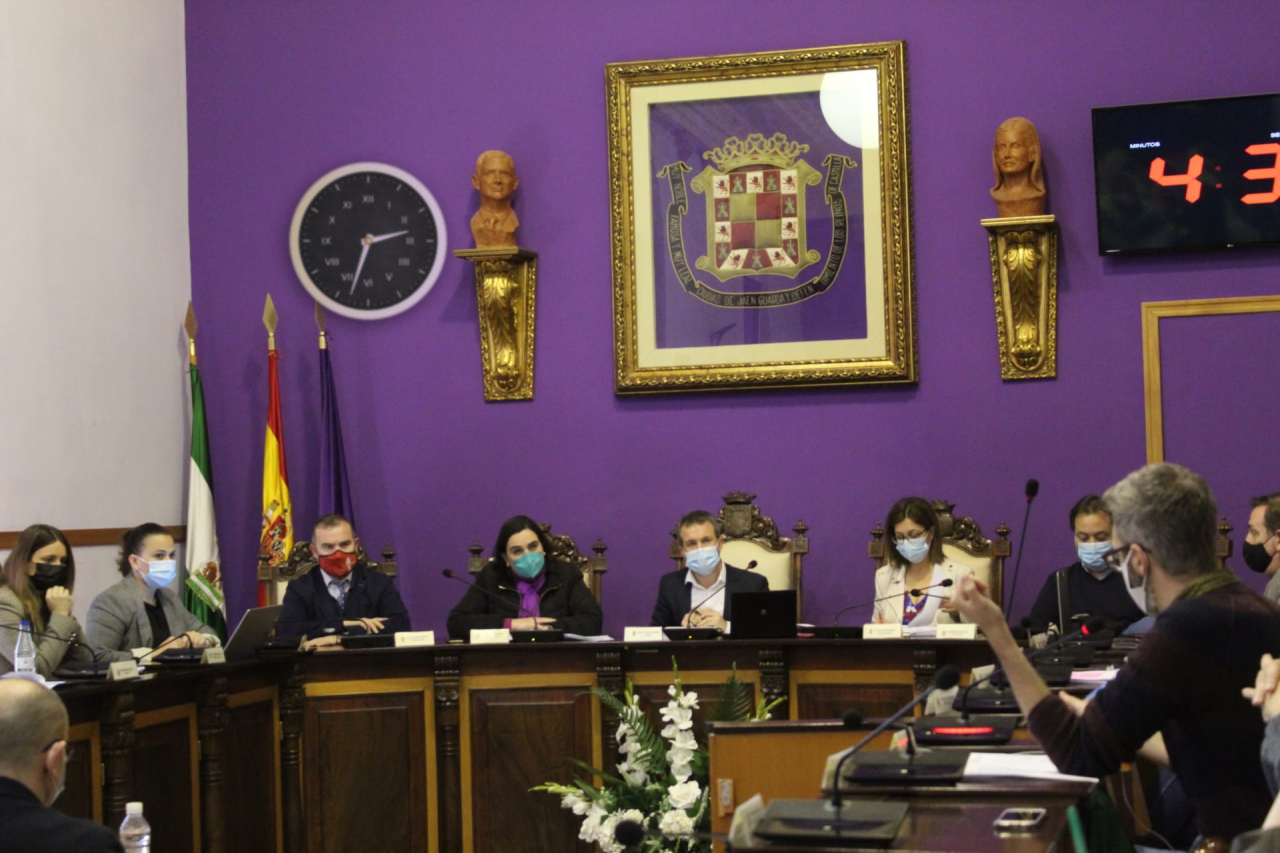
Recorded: 2:33
